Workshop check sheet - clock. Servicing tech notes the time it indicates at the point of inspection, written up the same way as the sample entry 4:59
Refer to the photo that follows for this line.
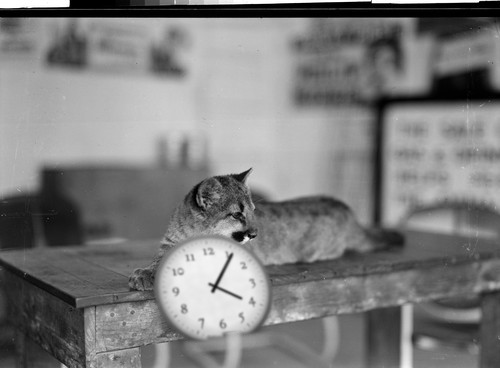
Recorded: 4:06
